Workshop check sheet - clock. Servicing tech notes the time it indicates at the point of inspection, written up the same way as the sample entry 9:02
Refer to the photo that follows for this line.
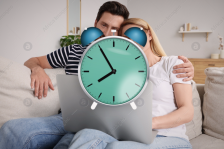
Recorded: 7:55
